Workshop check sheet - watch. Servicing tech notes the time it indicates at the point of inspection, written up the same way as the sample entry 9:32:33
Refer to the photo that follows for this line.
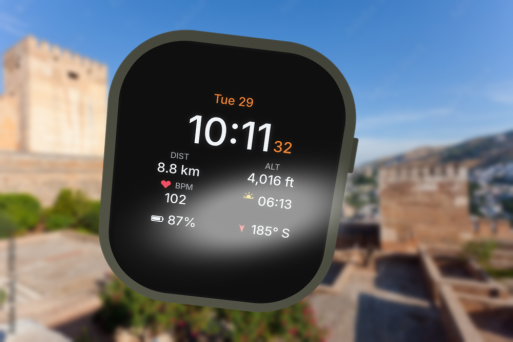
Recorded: 10:11:32
